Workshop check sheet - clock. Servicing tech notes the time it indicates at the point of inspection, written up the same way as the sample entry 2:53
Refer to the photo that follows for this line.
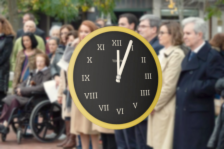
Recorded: 12:04
